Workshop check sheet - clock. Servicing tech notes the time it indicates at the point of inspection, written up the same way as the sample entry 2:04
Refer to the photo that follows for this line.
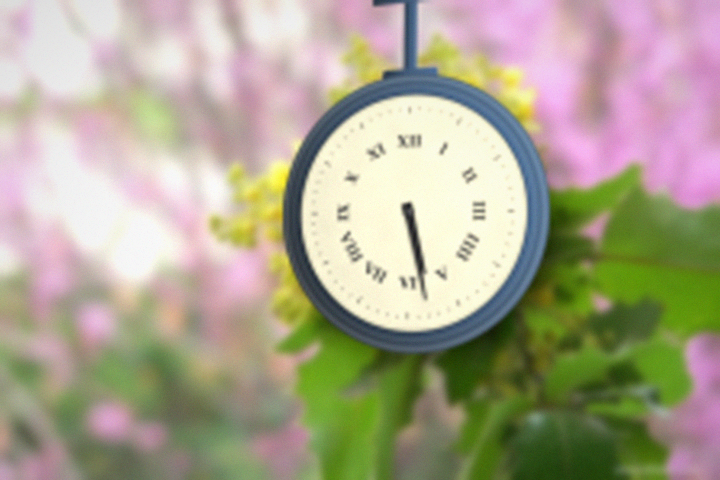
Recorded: 5:28
